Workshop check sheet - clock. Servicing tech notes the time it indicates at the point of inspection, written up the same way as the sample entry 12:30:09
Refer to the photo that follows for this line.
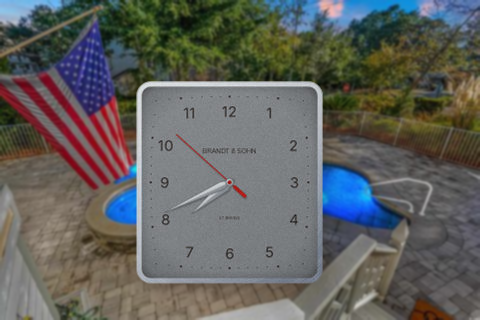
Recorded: 7:40:52
